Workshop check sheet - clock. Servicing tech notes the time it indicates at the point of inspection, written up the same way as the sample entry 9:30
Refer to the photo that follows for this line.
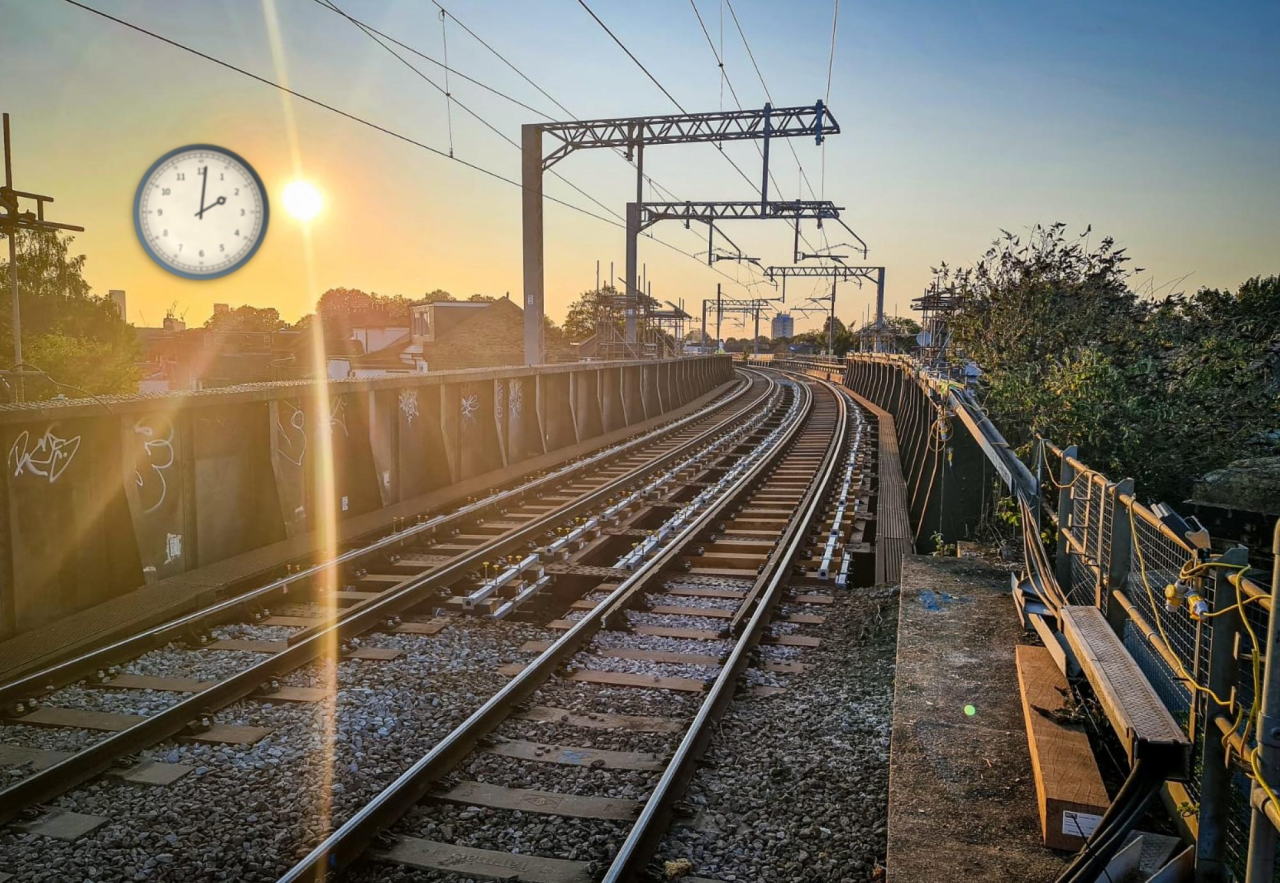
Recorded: 2:01
